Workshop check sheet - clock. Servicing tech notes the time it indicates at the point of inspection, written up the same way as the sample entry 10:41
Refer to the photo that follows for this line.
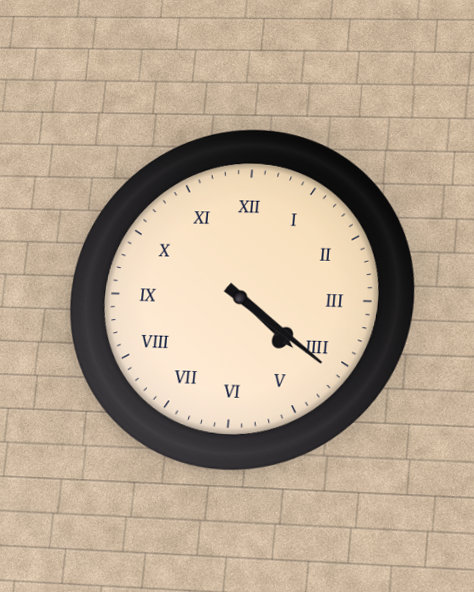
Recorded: 4:21
